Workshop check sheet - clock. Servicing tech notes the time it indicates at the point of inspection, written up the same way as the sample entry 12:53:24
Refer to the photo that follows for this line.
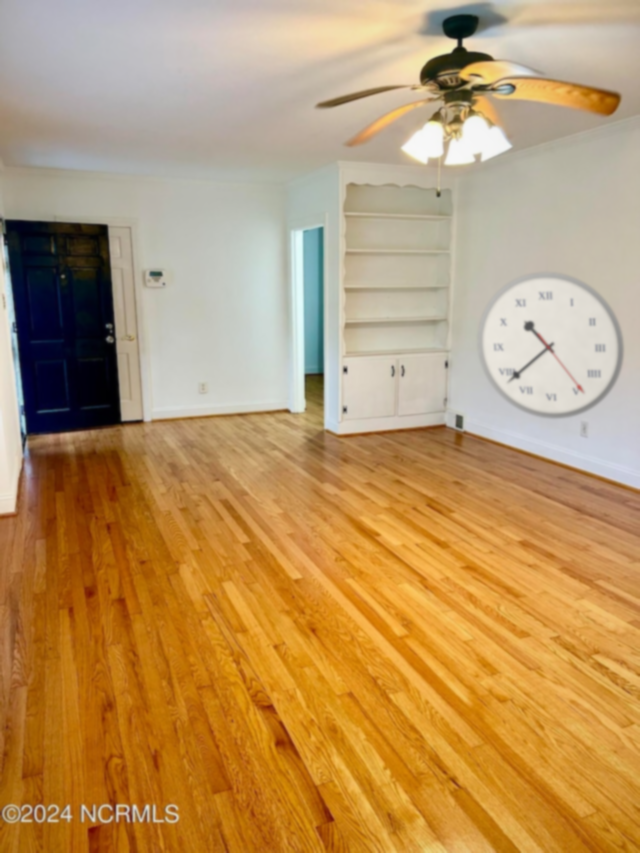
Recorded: 10:38:24
